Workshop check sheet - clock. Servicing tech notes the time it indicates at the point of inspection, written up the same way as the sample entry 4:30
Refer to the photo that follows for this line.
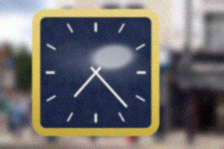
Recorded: 7:23
